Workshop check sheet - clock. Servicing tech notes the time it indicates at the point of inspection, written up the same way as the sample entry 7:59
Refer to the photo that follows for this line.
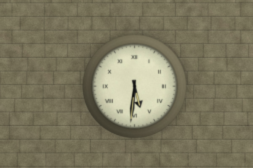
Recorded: 5:31
